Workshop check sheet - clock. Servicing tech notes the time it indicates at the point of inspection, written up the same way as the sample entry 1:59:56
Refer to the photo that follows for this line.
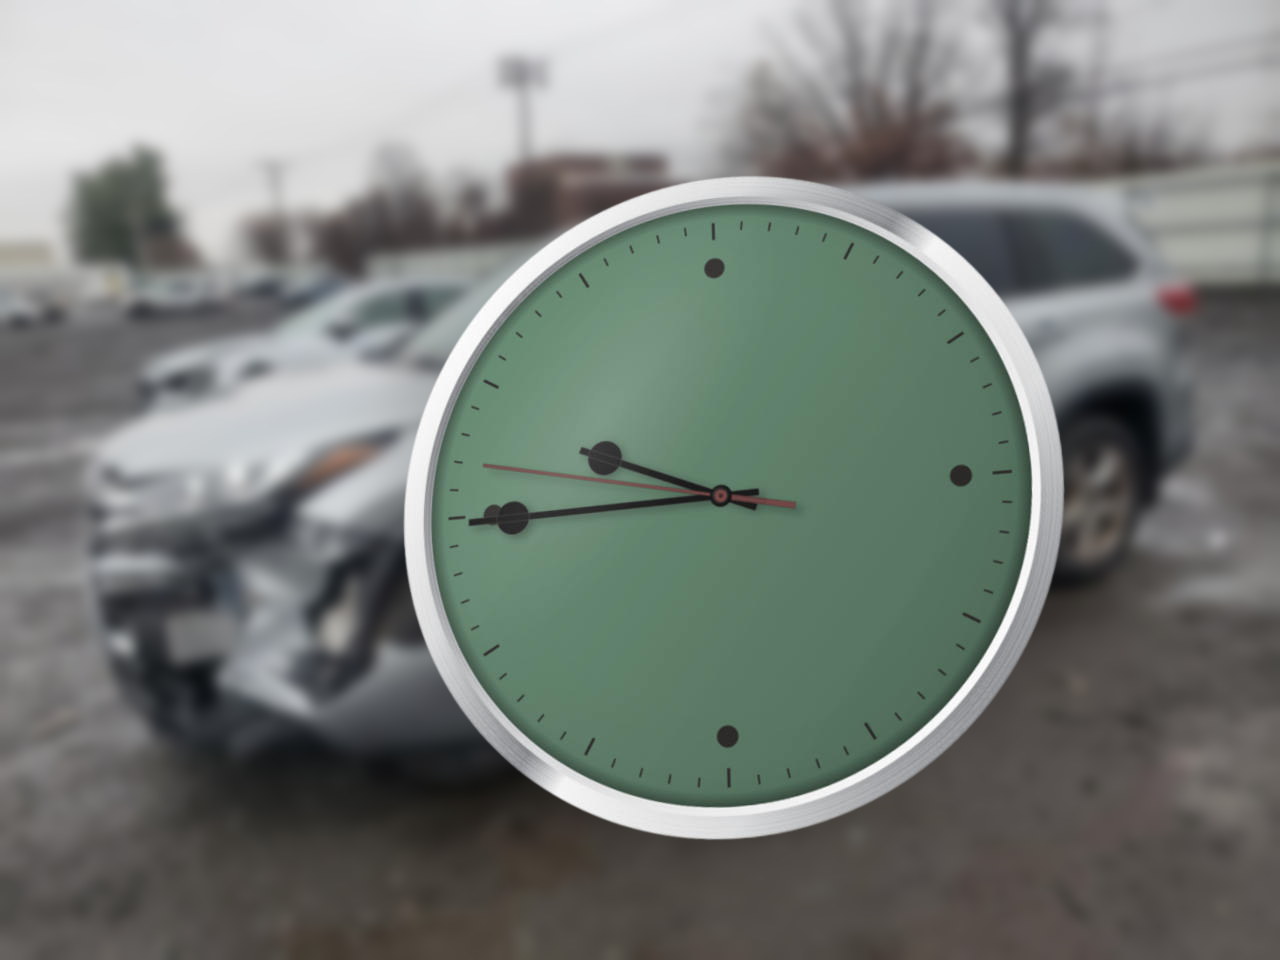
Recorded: 9:44:47
